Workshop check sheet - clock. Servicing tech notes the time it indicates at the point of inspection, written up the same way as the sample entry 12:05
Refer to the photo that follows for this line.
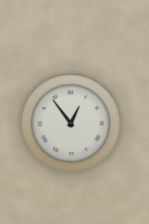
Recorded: 12:54
